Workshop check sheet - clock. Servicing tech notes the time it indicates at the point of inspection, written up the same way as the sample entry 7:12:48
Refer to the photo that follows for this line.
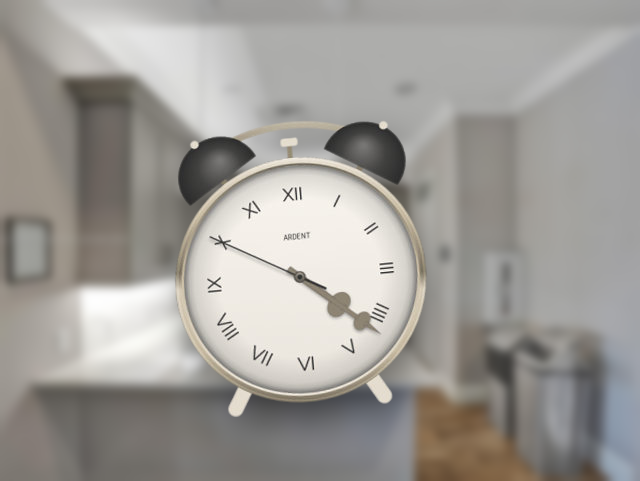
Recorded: 4:21:50
